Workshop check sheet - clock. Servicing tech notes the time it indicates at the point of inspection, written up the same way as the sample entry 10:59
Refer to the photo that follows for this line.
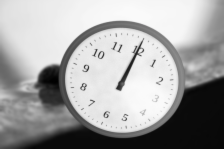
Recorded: 12:00
